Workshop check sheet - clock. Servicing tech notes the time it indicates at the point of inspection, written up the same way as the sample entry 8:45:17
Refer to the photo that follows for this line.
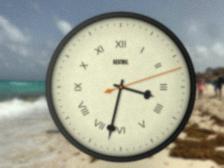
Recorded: 3:32:12
